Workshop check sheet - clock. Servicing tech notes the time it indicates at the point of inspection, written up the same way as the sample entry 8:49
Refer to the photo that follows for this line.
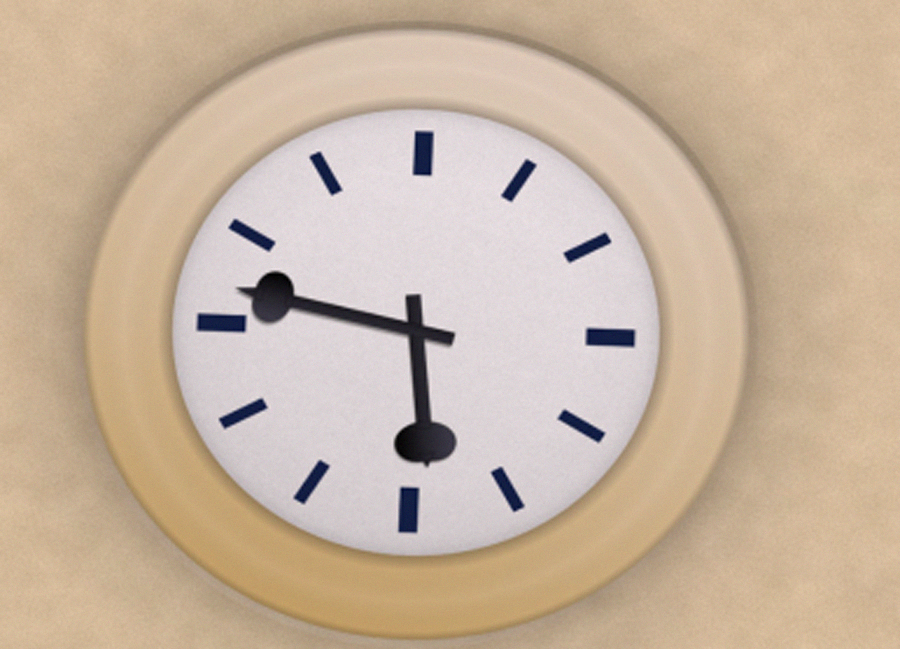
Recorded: 5:47
